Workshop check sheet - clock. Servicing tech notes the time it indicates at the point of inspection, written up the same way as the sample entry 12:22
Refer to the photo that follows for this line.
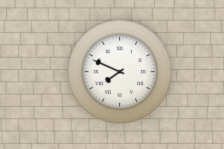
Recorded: 7:49
